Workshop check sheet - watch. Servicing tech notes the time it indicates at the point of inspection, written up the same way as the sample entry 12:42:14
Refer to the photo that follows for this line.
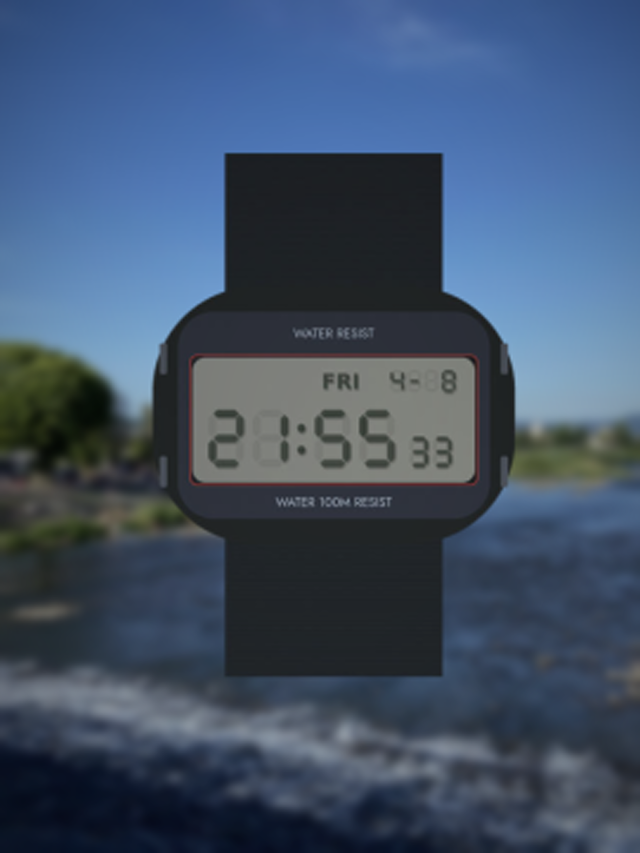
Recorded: 21:55:33
